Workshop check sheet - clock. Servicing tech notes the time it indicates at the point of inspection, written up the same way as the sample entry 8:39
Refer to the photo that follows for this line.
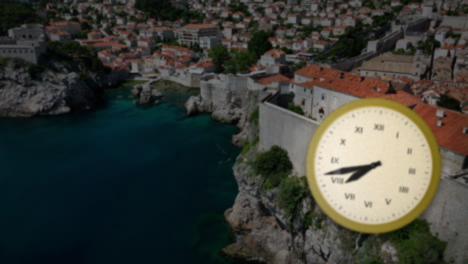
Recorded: 7:42
